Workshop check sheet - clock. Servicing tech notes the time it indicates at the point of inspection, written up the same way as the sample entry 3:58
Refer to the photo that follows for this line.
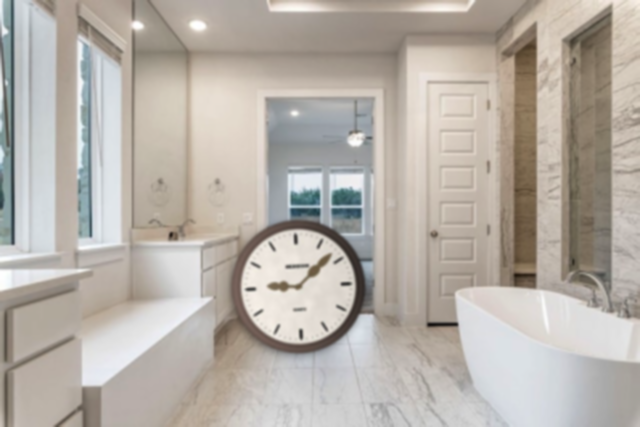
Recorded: 9:08
